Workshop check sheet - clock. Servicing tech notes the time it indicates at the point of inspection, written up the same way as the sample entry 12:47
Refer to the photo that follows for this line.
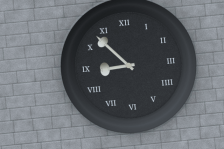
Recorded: 8:53
